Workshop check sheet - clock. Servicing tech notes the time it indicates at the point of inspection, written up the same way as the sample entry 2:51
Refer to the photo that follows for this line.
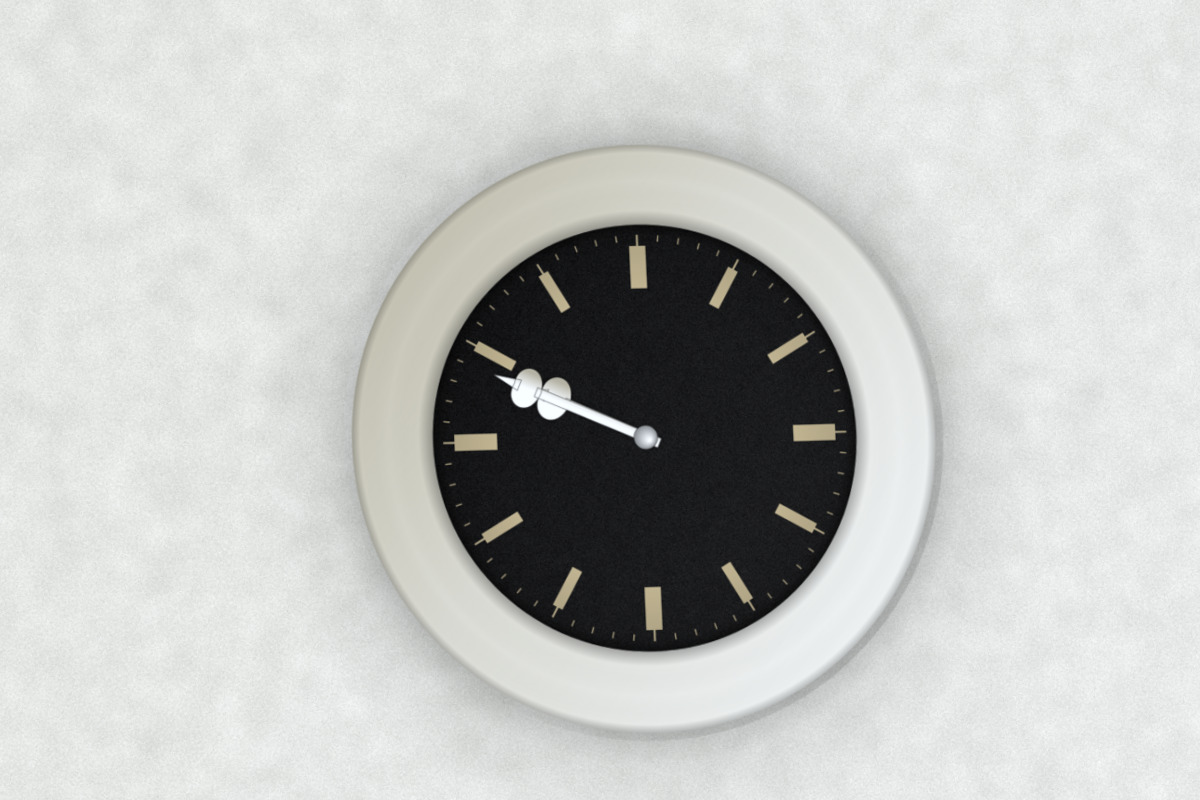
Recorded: 9:49
